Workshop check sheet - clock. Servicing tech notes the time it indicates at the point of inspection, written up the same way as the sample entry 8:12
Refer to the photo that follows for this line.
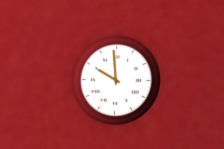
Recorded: 9:59
